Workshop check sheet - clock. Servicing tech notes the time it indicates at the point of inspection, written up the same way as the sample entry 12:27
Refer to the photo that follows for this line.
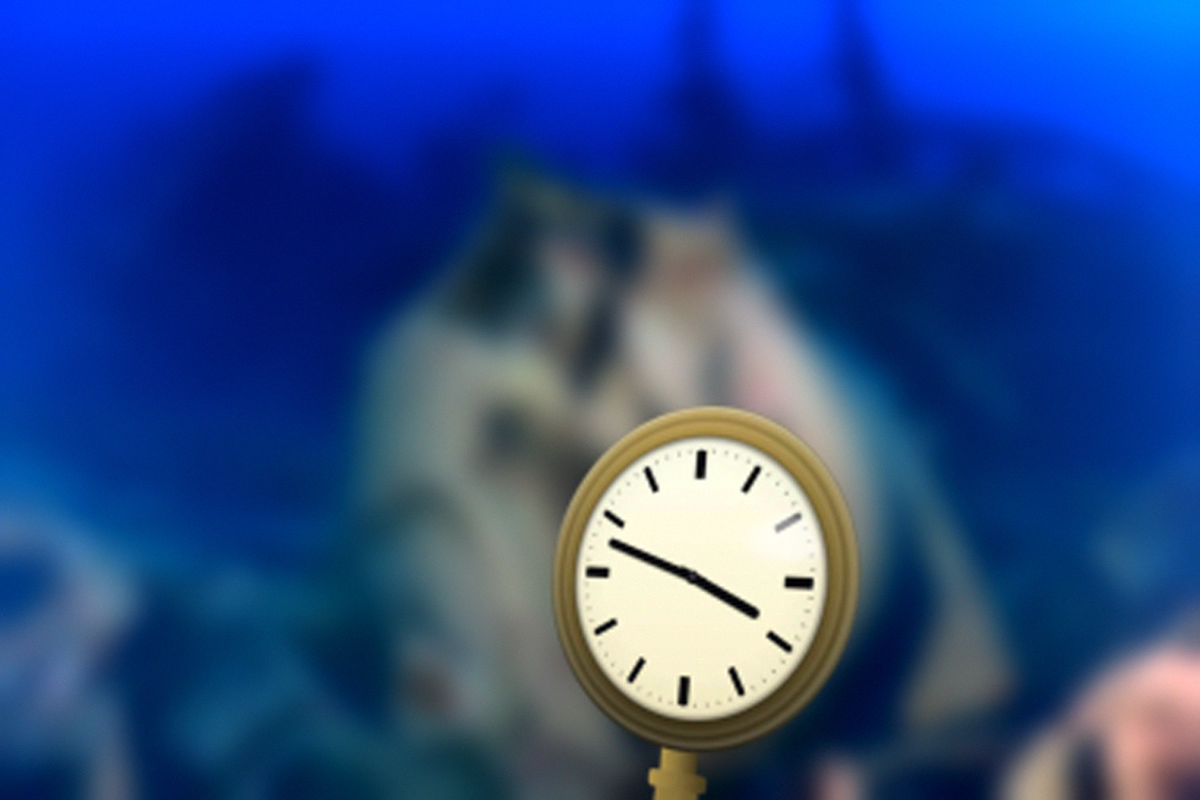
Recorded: 3:48
